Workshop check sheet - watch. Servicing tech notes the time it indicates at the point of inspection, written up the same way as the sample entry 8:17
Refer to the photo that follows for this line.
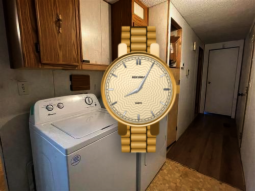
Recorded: 8:05
